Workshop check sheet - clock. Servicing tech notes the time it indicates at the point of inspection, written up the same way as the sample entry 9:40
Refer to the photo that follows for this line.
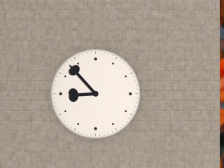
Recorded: 8:53
